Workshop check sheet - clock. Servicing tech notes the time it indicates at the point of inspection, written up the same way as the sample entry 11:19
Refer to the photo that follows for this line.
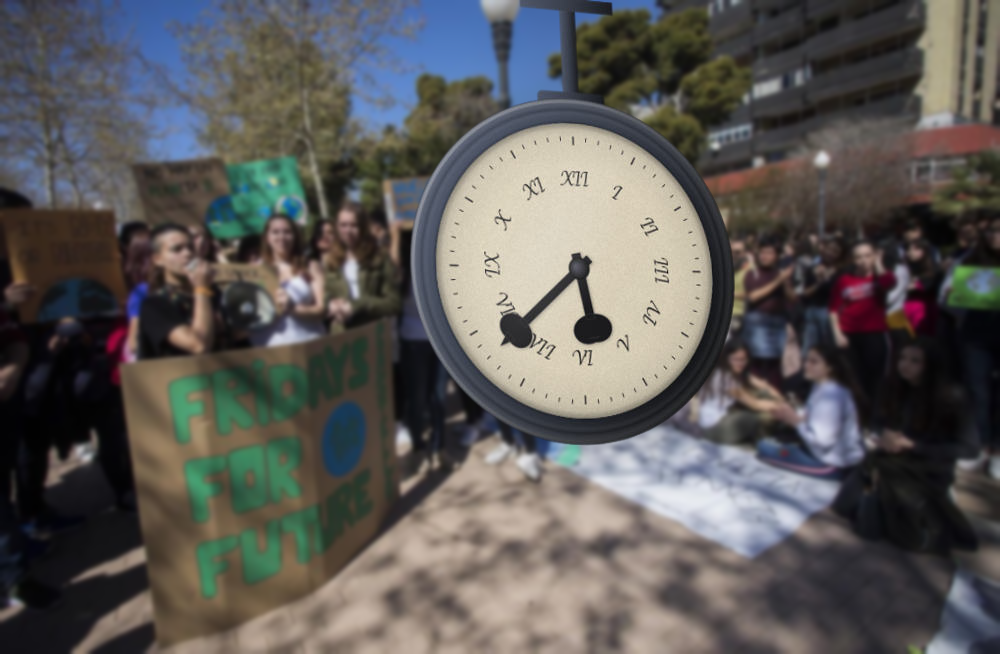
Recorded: 5:38
